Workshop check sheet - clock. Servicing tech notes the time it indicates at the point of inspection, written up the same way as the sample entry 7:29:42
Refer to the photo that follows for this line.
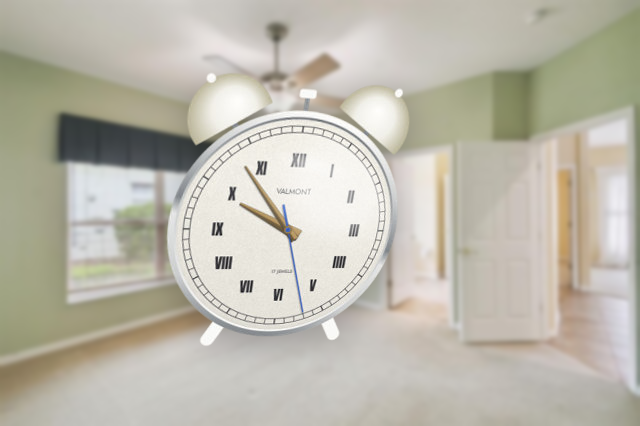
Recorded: 9:53:27
